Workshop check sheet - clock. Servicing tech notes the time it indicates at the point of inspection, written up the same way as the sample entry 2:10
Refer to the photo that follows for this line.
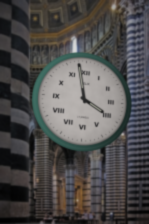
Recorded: 3:58
